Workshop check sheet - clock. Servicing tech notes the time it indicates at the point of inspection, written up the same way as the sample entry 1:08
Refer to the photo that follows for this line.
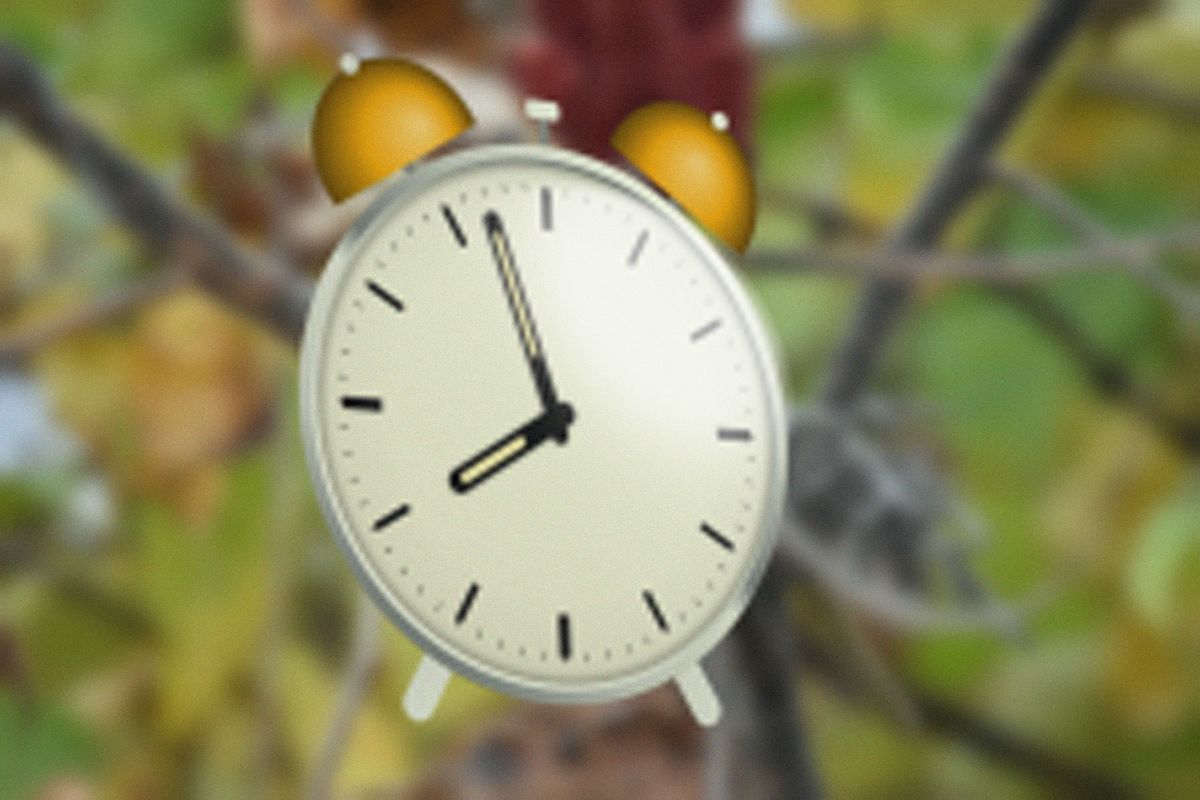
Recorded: 7:57
